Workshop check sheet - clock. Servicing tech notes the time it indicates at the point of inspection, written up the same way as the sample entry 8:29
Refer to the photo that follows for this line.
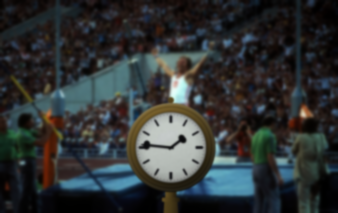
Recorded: 1:46
